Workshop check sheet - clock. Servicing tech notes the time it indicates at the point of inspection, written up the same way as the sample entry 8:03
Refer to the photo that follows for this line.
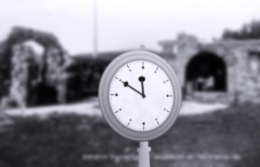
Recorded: 11:50
